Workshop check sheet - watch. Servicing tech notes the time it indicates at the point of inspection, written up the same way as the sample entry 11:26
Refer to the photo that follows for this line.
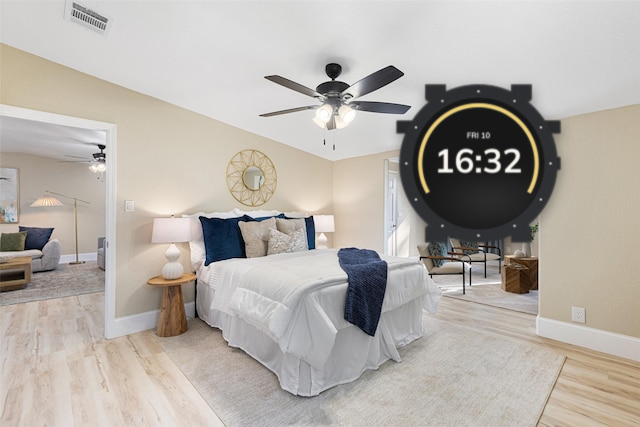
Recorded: 16:32
